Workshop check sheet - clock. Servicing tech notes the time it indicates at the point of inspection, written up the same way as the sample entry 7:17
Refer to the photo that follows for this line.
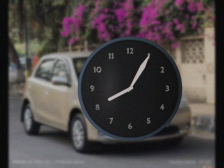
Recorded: 8:05
